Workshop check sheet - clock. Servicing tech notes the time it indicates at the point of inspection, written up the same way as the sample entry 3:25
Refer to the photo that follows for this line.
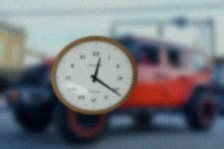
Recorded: 12:21
